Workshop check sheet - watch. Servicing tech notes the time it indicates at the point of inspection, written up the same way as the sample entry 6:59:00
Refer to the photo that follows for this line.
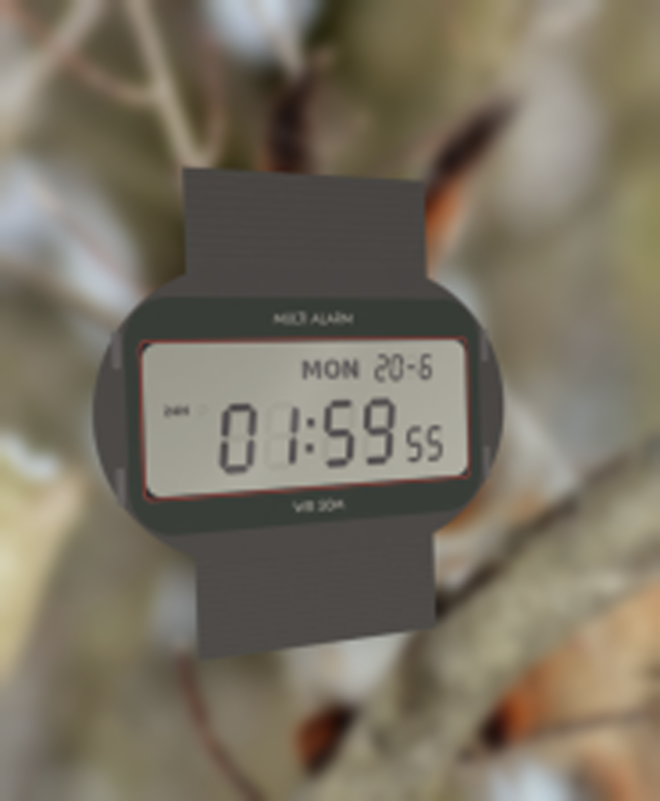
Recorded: 1:59:55
